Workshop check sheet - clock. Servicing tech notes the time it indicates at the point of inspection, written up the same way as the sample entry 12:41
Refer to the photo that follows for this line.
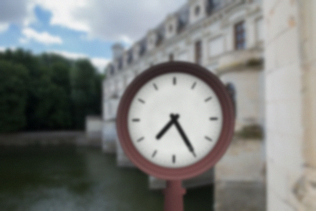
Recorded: 7:25
